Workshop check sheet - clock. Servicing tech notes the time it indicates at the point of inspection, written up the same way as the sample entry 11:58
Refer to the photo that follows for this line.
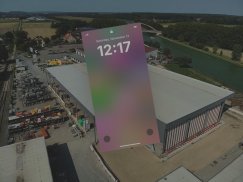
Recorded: 12:17
